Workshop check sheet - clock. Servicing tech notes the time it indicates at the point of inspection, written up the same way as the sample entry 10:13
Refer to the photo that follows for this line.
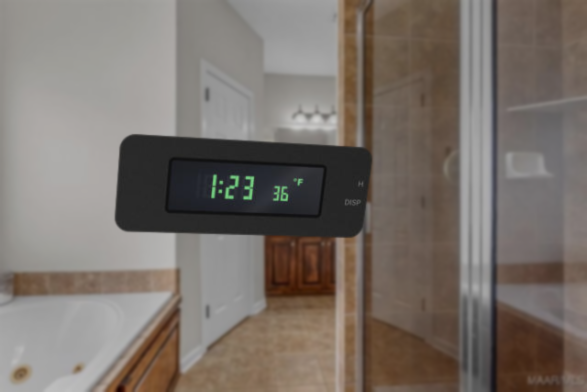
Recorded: 1:23
